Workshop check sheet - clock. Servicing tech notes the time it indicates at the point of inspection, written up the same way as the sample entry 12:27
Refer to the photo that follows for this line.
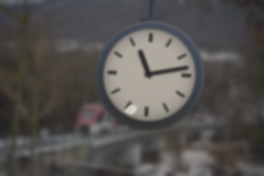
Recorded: 11:13
